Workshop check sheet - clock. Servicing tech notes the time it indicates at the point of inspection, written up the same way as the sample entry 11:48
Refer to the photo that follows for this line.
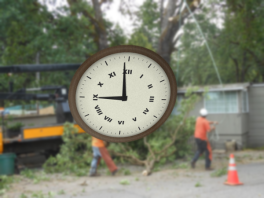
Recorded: 8:59
